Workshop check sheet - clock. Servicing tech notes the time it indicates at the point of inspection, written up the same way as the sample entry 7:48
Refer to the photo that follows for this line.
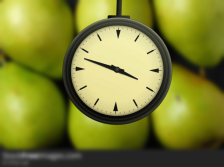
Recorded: 3:48
